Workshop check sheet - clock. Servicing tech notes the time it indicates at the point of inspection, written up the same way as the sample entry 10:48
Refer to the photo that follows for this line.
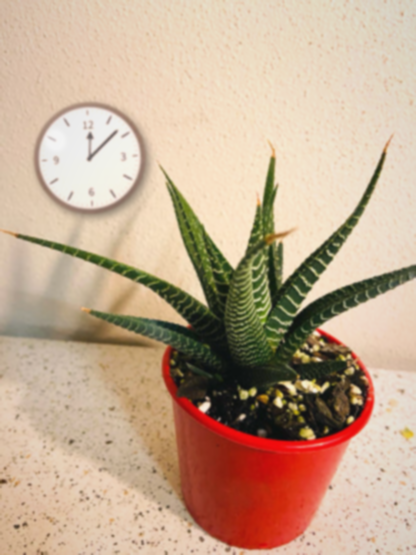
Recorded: 12:08
